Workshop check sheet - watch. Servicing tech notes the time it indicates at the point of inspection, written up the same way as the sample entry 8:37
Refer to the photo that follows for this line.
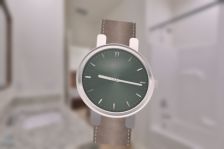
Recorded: 9:16
